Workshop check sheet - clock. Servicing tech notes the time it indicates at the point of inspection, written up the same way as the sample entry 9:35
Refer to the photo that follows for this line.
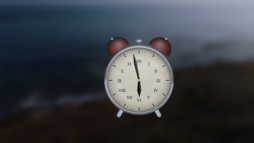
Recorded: 5:58
